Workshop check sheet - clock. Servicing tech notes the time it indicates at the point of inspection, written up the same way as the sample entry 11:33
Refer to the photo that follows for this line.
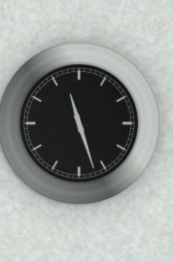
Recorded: 11:27
